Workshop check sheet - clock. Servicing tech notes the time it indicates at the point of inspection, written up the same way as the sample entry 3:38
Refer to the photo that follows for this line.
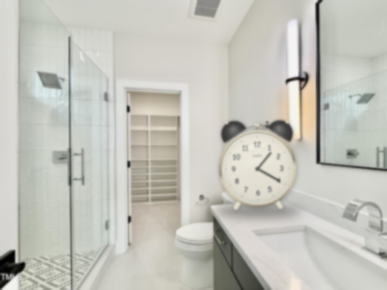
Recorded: 1:20
